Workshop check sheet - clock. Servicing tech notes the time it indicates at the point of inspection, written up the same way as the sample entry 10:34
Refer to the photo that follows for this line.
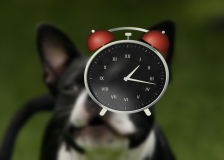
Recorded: 1:17
